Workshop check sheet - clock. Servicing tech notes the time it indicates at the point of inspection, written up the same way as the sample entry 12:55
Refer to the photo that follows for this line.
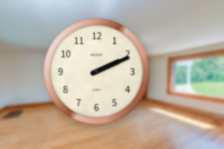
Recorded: 2:11
